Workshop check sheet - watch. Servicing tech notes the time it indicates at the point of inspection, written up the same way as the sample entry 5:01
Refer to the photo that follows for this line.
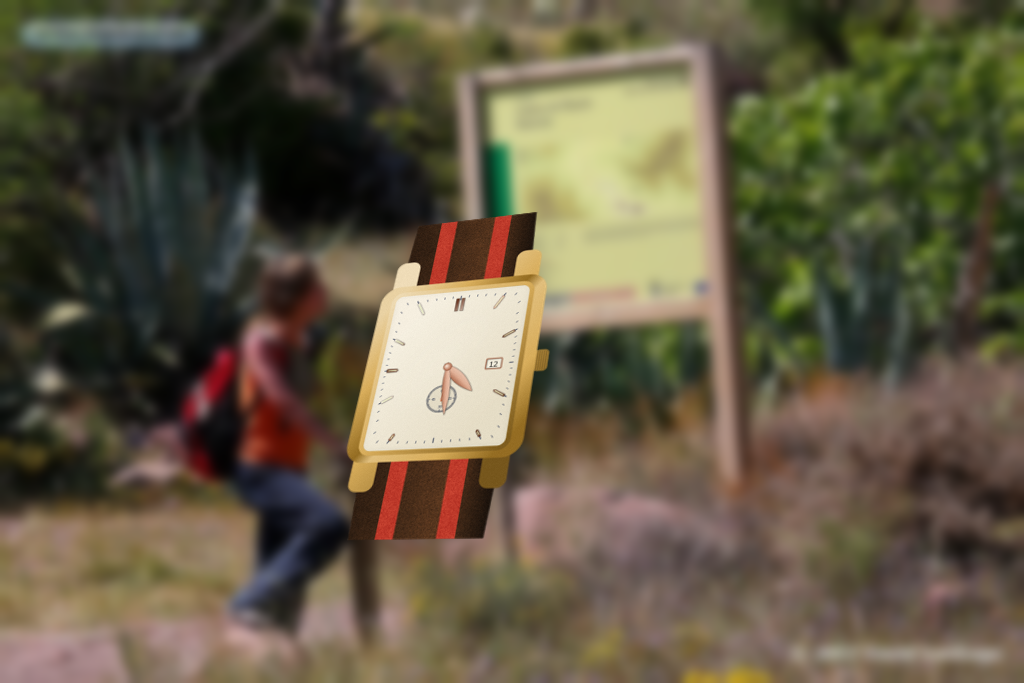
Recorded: 4:29
